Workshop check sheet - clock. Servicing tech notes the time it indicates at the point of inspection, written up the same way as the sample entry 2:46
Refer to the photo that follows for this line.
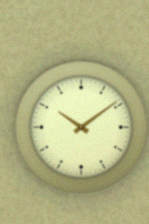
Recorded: 10:09
